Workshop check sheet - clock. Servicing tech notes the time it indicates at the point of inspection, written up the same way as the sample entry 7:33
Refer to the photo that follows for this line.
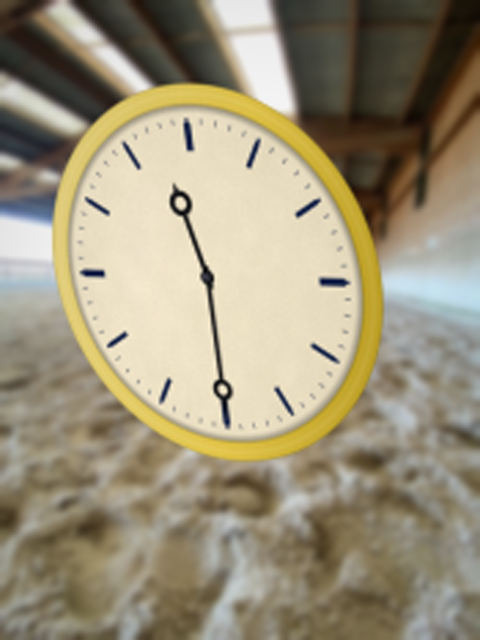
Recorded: 11:30
